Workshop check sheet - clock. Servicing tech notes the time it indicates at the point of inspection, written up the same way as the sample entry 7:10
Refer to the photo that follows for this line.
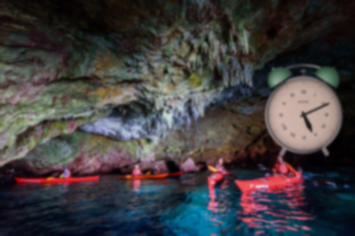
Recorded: 5:11
